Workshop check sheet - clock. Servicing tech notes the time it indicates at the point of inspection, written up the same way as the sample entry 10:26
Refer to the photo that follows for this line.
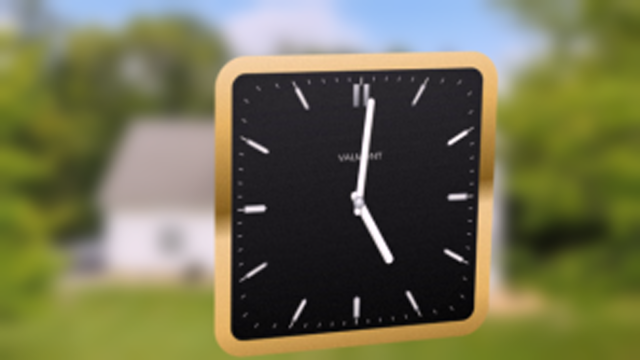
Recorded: 5:01
